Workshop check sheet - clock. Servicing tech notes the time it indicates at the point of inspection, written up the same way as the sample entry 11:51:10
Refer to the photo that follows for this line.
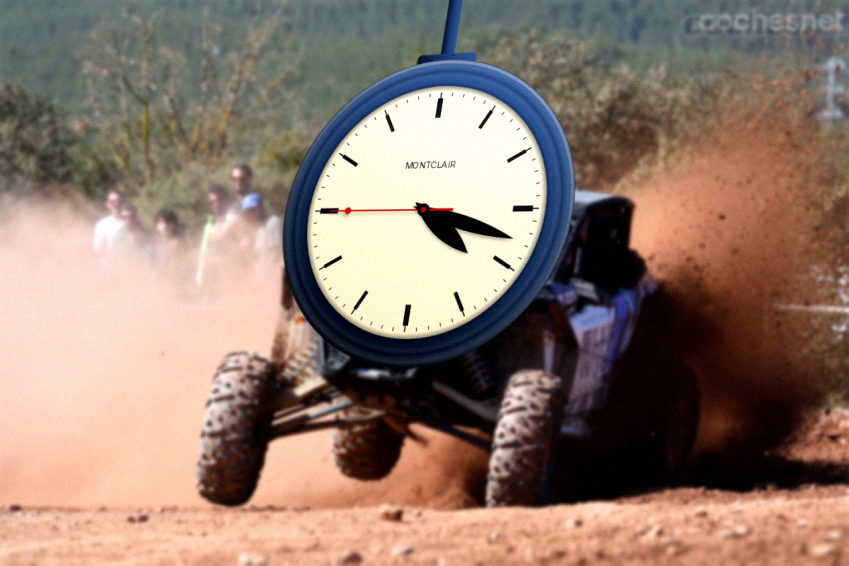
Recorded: 4:17:45
